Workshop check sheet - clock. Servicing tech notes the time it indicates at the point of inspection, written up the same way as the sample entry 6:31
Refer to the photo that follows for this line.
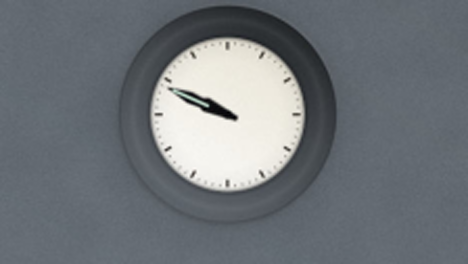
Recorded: 9:49
